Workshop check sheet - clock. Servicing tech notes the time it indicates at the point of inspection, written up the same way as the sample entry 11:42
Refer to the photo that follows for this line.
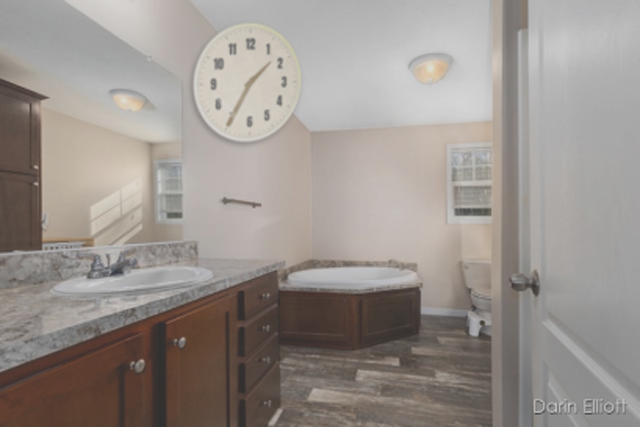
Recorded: 1:35
